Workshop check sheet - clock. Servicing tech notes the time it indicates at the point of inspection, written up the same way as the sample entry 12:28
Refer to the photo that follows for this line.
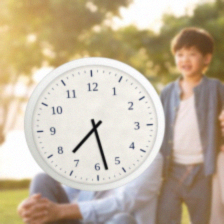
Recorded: 7:28
